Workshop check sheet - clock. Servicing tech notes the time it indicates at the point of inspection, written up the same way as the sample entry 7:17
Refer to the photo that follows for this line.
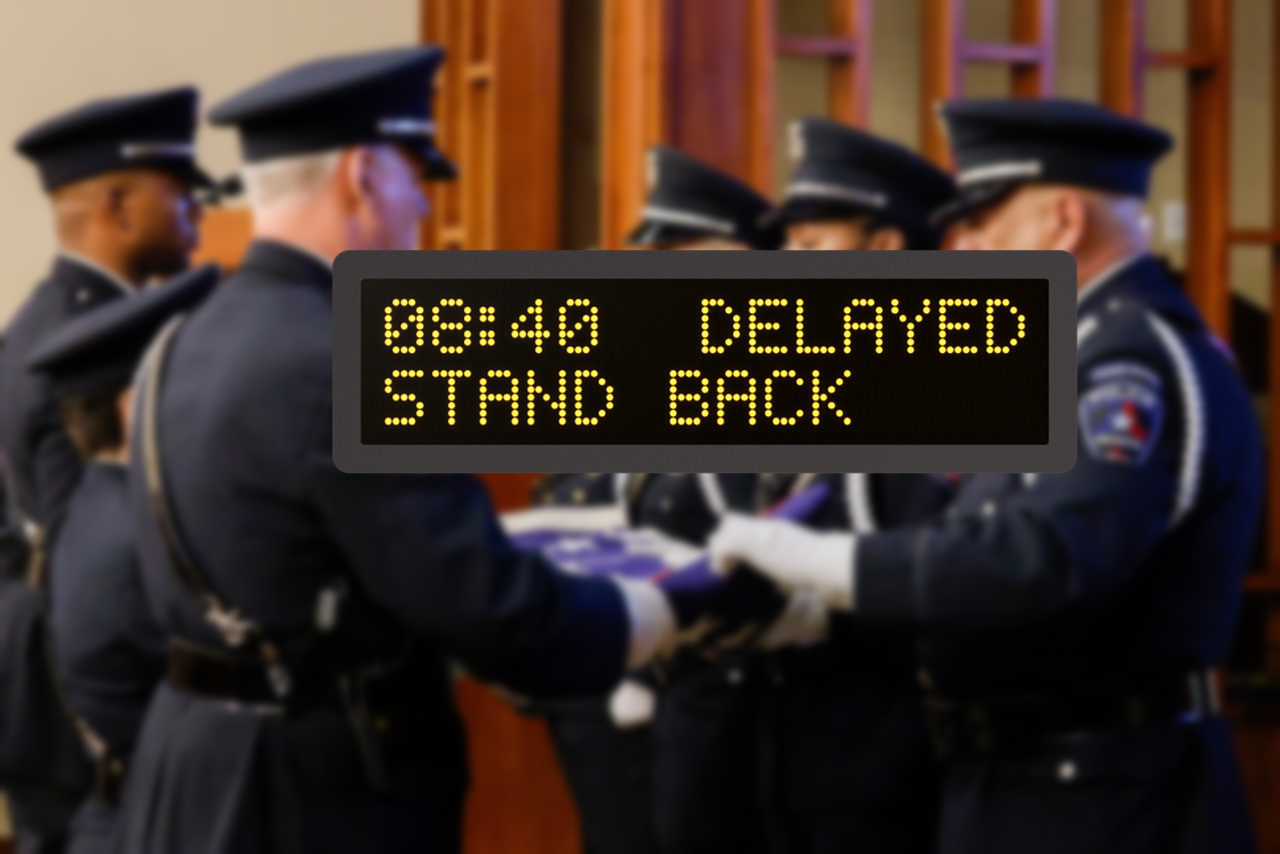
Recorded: 8:40
